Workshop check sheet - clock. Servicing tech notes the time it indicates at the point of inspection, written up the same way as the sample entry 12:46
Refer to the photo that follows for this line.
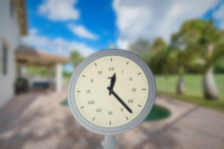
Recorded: 12:23
